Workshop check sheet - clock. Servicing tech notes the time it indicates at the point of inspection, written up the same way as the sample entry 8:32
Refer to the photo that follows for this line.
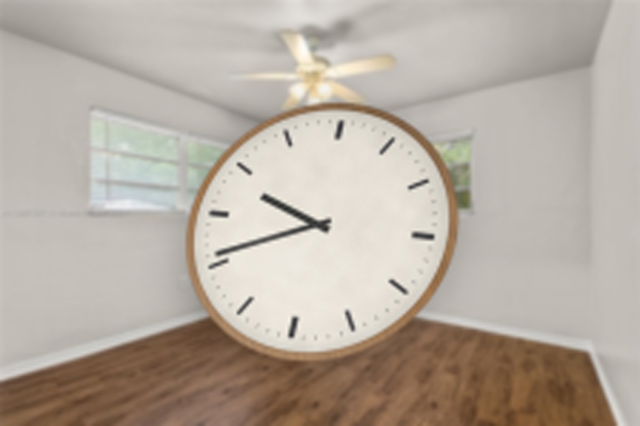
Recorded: 9:41
